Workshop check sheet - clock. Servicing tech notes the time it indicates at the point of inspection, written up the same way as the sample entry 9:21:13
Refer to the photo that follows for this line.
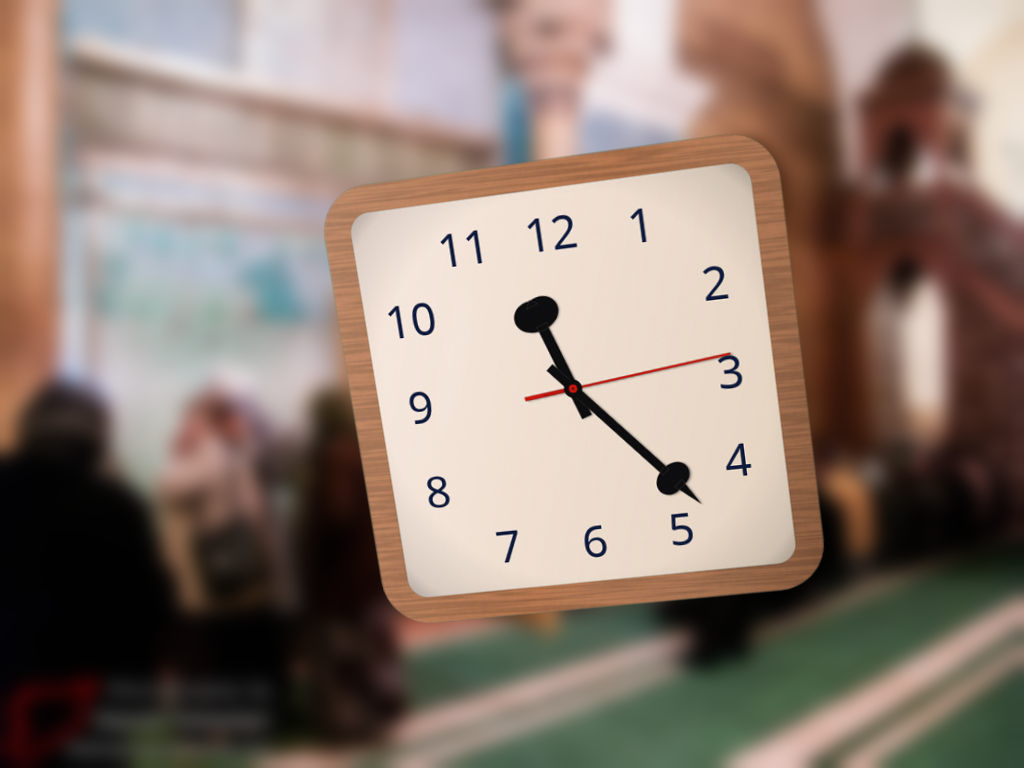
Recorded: 11:23:14
